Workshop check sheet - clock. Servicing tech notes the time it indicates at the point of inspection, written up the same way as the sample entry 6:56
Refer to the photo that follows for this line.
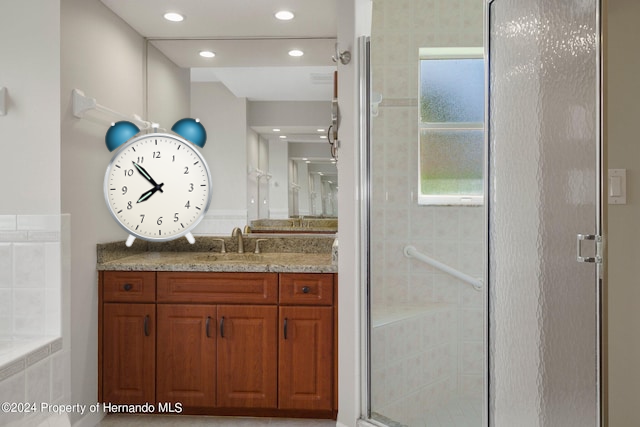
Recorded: 7:53
